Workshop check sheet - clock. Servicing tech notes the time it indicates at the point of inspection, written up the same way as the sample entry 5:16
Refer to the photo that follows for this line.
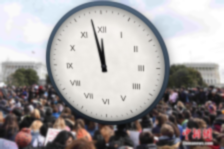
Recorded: 11:58
